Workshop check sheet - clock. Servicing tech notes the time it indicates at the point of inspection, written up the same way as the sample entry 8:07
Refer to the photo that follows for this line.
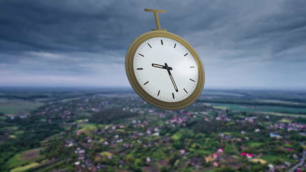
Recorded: 9:28
